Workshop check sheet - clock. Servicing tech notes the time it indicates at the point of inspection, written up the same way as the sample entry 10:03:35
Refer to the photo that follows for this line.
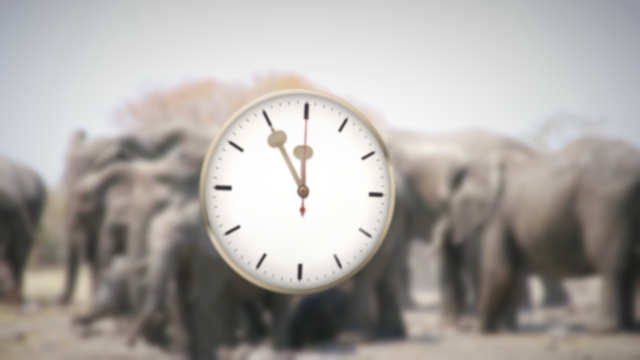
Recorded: 11:55:00
